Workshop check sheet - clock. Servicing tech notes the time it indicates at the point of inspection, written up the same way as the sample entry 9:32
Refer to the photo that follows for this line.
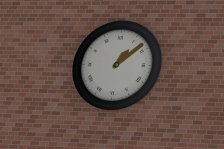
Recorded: 1:08
